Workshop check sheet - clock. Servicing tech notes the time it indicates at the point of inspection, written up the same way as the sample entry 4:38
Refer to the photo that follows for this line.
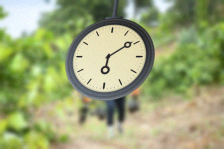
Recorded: 6:09
